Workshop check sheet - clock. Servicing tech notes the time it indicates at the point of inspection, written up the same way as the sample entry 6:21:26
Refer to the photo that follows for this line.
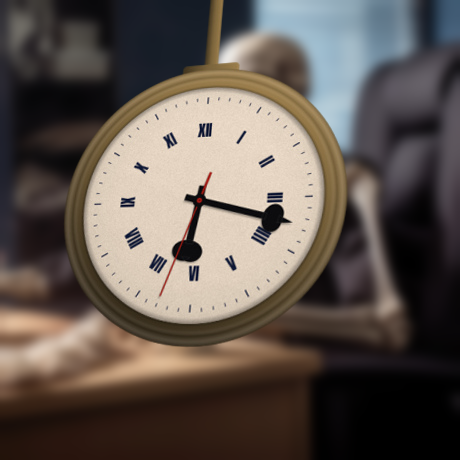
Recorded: 6:17:33
